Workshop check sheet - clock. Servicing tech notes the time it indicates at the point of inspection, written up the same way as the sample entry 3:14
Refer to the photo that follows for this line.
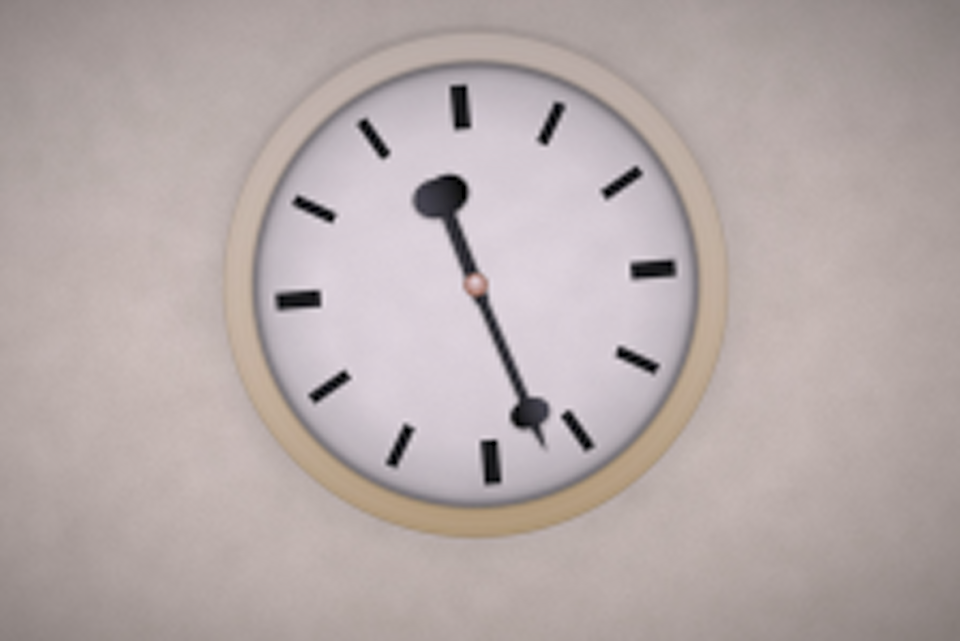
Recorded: 11:27
